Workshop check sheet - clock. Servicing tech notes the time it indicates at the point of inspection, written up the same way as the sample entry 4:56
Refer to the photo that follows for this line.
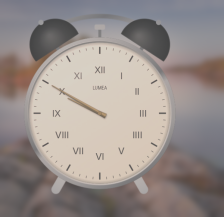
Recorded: 9:50
